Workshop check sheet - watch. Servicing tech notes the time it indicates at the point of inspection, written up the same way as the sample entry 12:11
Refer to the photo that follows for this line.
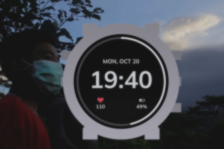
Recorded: 19:40
